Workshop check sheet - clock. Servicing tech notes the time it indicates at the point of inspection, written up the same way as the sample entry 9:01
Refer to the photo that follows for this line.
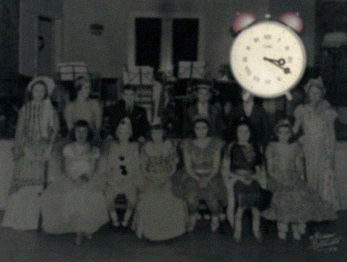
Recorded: 3:20
